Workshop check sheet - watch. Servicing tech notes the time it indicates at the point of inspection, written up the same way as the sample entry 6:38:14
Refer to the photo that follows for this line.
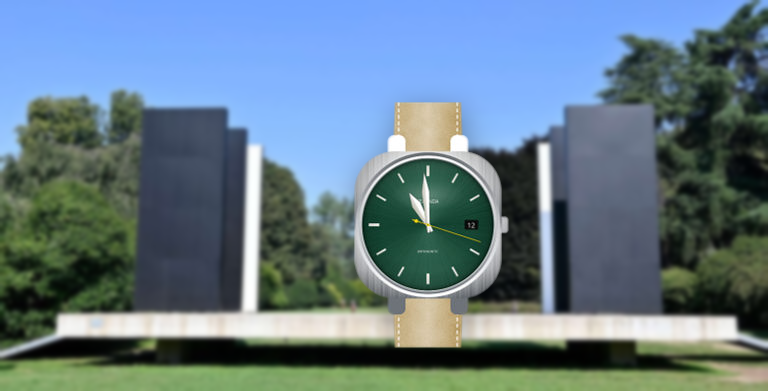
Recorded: 10:59:18
